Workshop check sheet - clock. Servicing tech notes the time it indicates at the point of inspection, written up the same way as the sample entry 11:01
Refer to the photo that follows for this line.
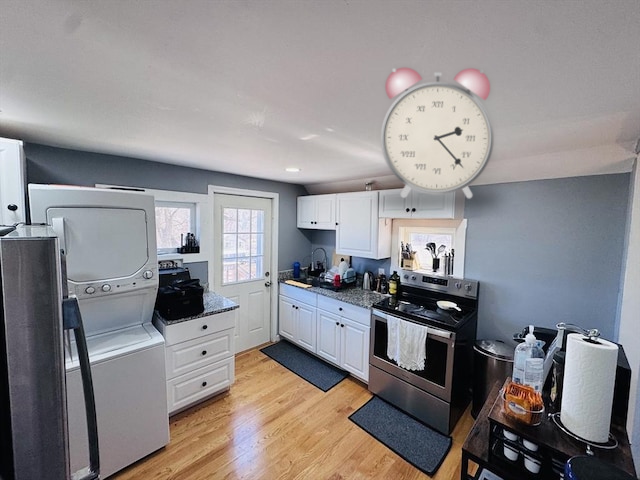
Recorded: 2:23
